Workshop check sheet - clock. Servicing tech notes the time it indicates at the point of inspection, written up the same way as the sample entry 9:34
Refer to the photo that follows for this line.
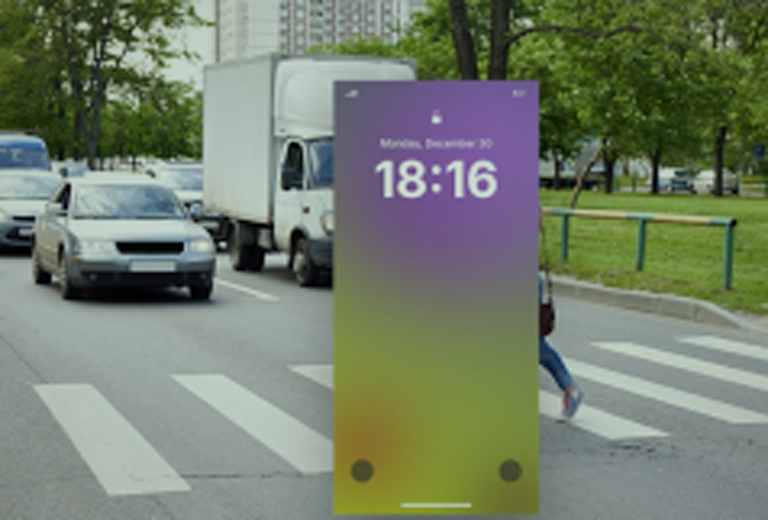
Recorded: 18:16
